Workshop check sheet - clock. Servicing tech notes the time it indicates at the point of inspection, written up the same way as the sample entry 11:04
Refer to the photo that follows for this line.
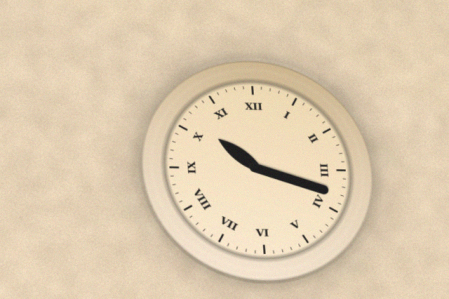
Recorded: 10:18
